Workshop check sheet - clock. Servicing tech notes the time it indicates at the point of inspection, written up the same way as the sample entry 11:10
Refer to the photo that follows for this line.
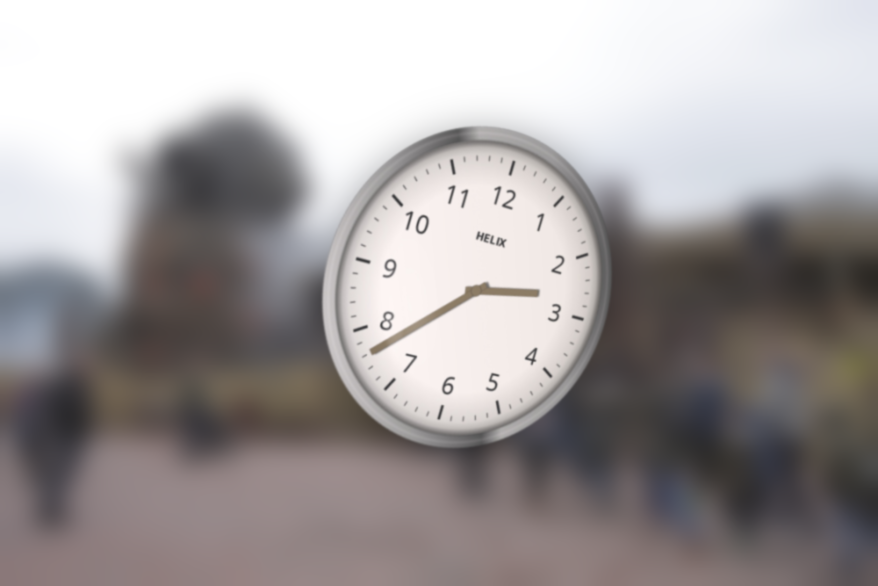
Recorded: 2:38
